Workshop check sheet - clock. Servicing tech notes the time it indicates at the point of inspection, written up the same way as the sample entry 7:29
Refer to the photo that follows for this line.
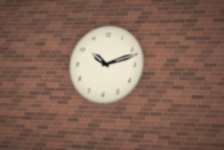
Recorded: 10:12
